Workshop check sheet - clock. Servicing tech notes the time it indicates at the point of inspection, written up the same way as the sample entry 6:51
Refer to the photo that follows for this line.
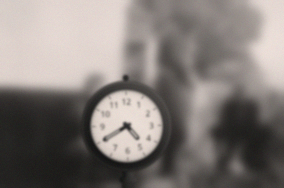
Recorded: 4:40
